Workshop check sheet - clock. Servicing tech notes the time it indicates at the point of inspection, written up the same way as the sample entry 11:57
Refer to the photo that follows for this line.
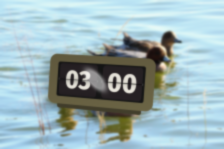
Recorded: 3:00
